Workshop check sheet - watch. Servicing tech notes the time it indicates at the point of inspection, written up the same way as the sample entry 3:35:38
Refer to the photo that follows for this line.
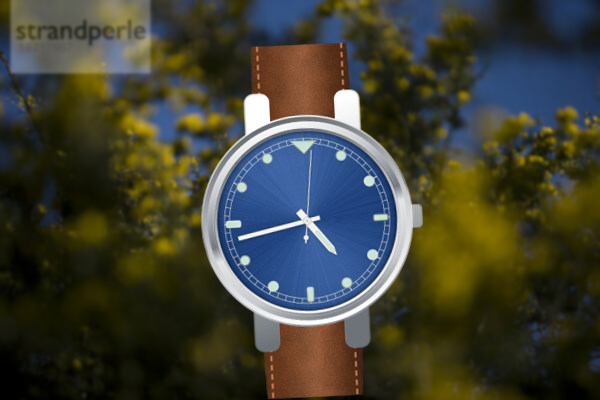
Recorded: 4:43:01
